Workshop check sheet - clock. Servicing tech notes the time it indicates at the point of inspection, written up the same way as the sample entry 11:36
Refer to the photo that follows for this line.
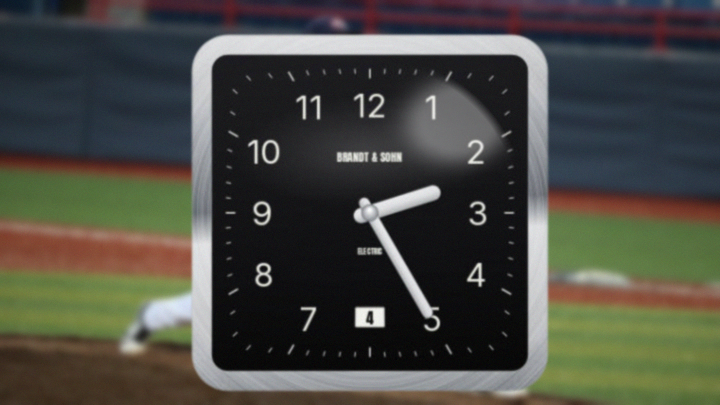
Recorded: 2:25
